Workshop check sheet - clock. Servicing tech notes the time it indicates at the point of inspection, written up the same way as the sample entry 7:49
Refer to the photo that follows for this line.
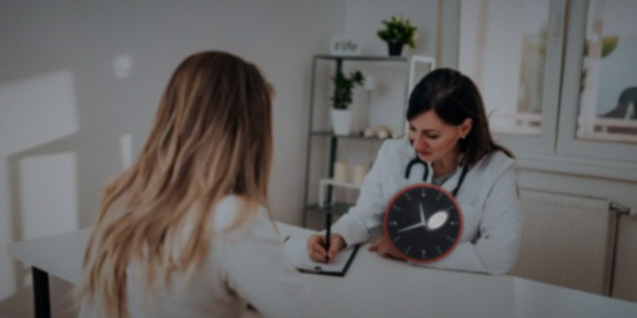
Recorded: 11:42
